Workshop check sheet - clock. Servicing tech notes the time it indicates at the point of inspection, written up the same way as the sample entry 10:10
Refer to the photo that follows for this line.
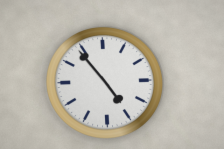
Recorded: 4:54
